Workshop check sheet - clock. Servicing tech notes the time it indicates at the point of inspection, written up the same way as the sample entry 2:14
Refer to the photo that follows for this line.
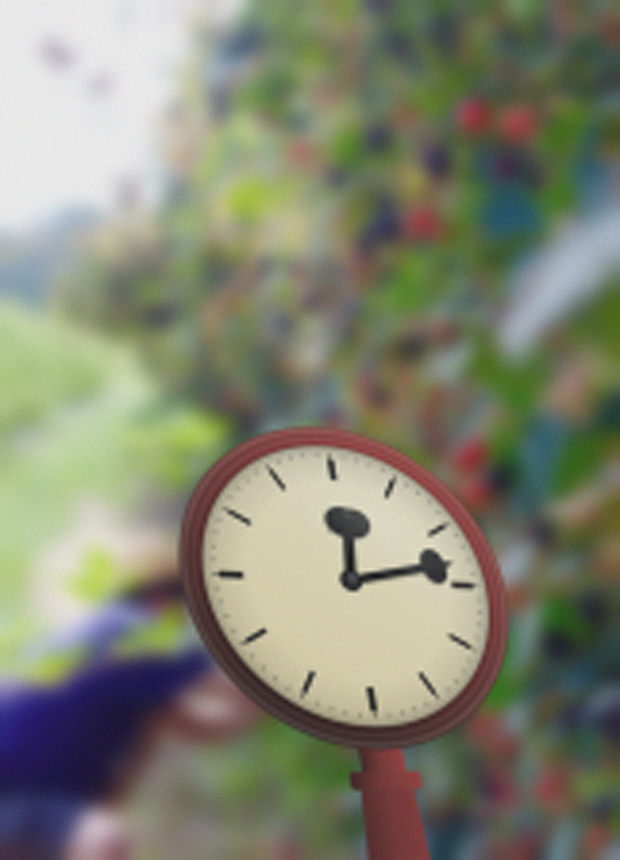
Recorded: 12:13
